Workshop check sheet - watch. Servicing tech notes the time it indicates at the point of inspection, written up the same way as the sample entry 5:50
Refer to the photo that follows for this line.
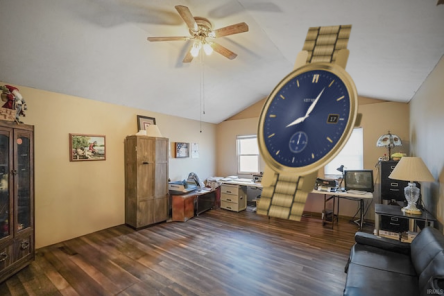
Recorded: 8:04
